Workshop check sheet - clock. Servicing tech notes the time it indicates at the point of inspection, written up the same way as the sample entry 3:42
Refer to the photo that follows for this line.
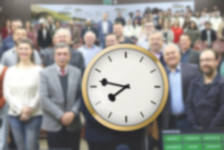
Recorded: 7:47
